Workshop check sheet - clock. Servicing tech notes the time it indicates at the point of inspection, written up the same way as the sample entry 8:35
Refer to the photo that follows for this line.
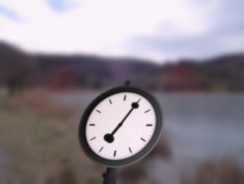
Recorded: 7:05
